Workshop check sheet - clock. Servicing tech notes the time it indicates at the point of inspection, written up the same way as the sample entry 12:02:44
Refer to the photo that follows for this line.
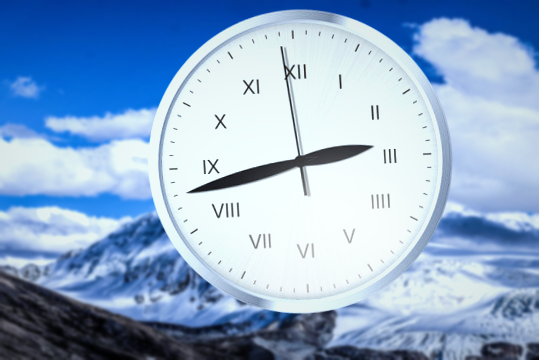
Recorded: 2:42:59
